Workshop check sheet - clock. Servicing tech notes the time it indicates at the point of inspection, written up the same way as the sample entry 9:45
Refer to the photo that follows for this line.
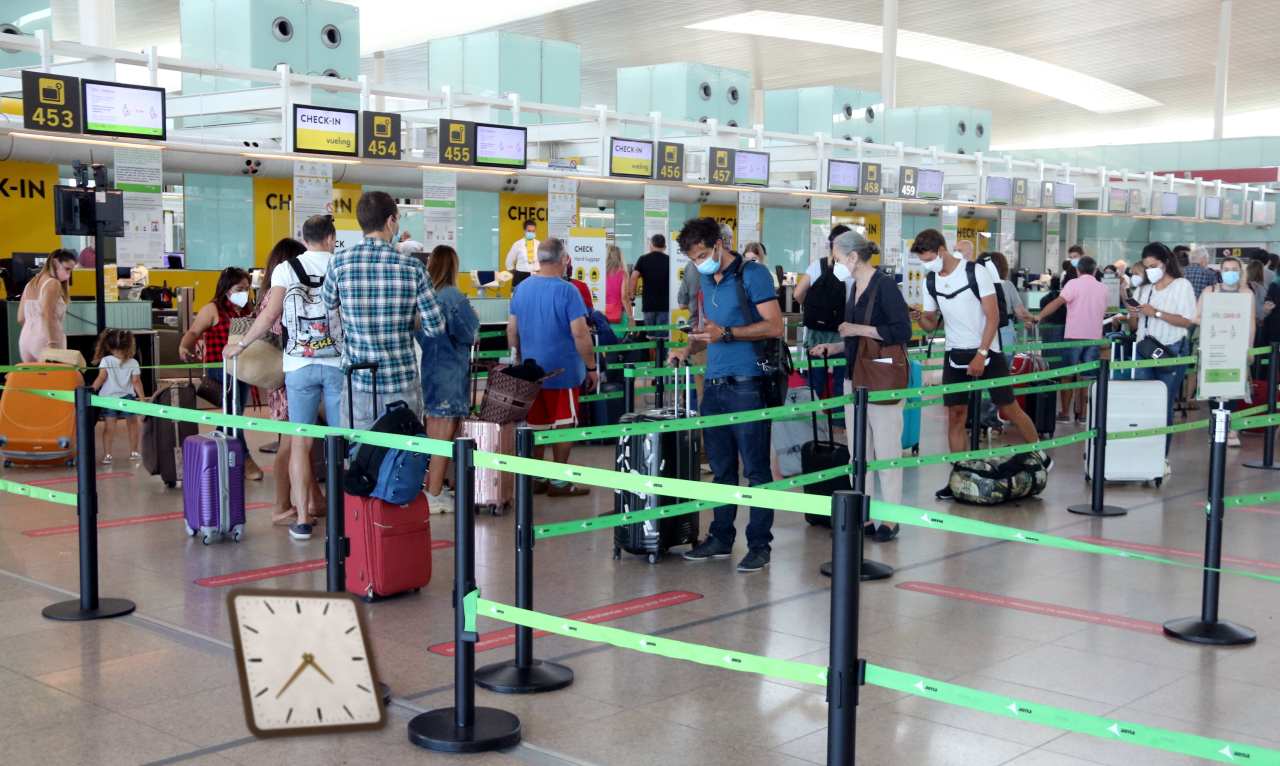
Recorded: 4:38
